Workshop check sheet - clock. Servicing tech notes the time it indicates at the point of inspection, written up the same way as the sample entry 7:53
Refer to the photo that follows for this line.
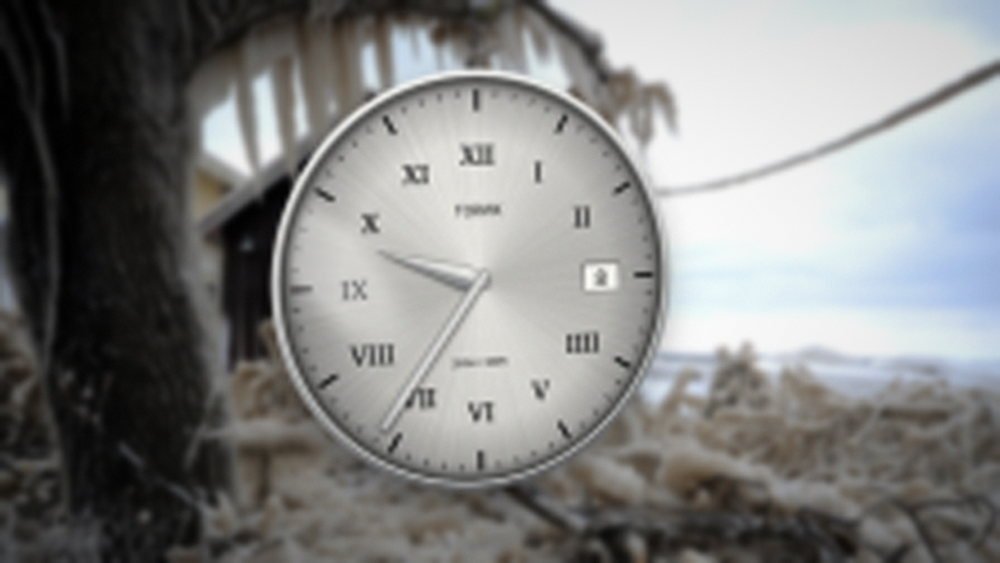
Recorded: 9:36
